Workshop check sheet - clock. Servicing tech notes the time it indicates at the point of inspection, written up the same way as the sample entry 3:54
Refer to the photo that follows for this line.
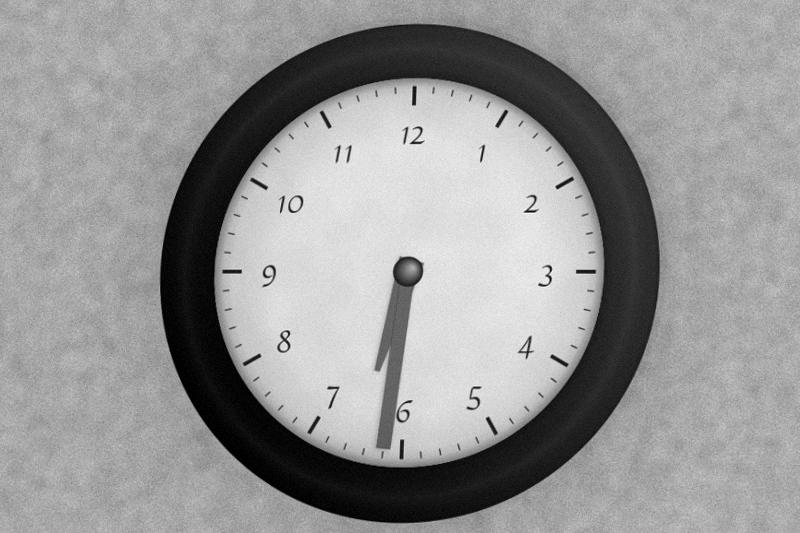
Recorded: 6:31
